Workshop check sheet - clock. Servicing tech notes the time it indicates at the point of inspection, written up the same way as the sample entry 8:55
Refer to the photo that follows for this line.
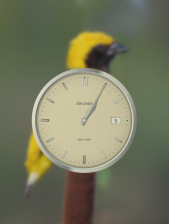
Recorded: 1:05
